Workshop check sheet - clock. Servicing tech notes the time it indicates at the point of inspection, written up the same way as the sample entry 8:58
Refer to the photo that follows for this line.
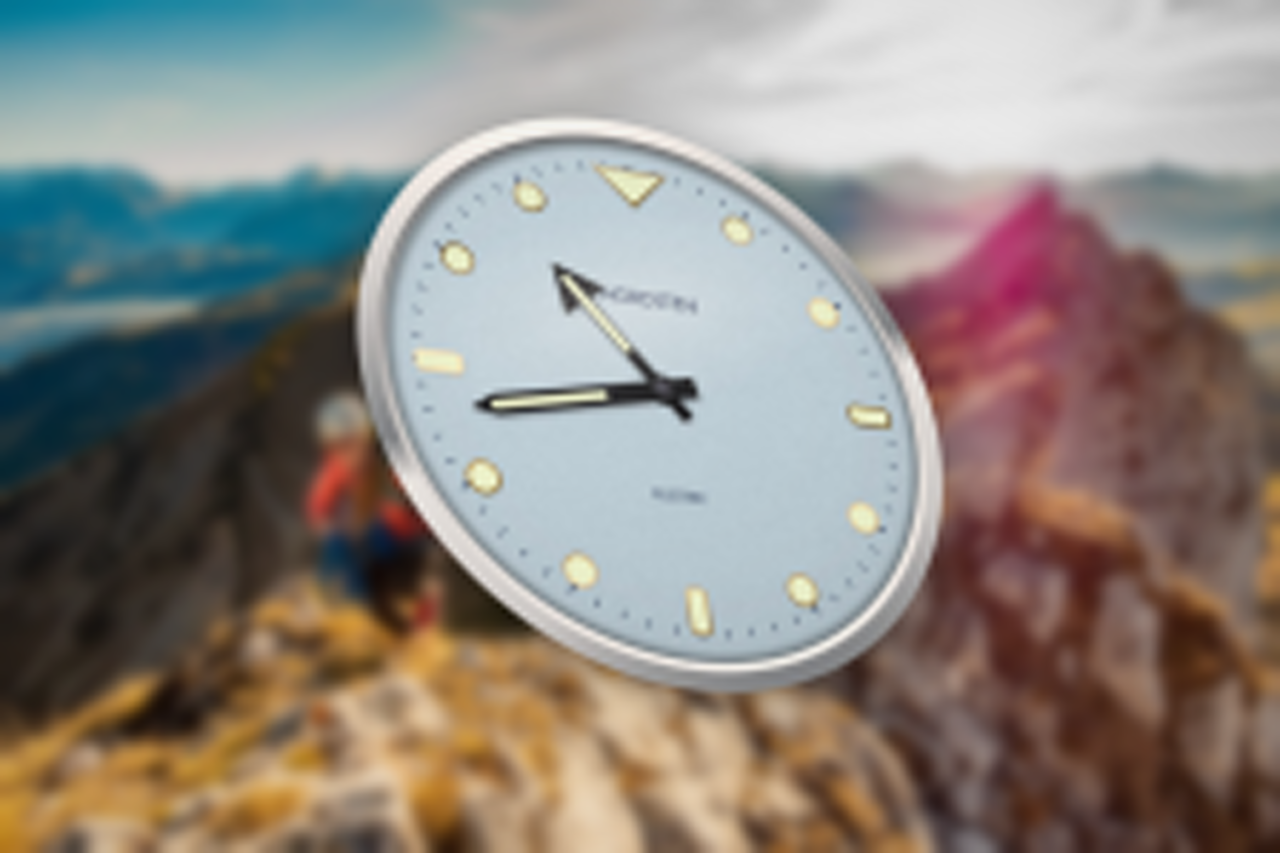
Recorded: 10:43
